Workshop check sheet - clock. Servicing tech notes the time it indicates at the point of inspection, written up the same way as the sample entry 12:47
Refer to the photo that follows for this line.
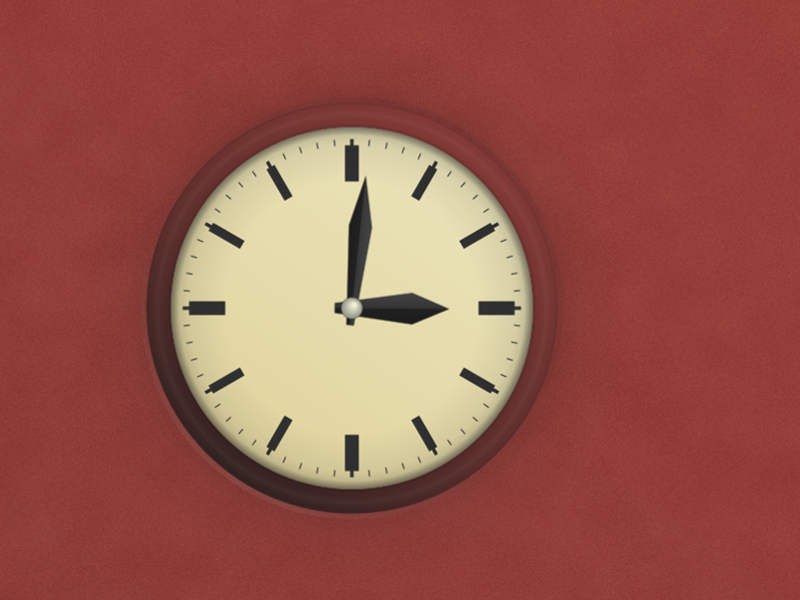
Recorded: 3:01
